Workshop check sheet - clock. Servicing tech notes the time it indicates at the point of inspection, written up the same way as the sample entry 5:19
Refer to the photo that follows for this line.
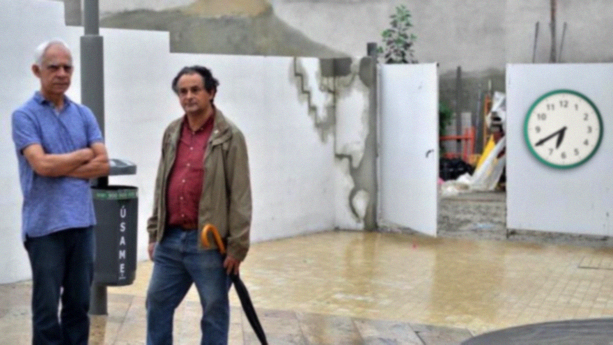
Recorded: 6:40
